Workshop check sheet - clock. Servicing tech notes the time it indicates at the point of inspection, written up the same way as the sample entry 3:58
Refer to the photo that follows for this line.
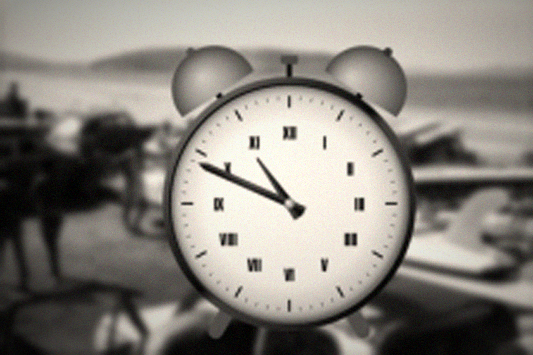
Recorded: 10:49
